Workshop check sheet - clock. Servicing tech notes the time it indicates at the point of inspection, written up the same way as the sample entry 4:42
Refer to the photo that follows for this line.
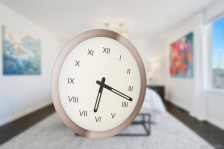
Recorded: 6:18
